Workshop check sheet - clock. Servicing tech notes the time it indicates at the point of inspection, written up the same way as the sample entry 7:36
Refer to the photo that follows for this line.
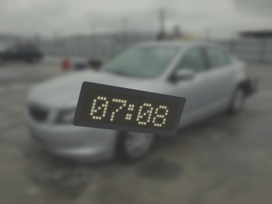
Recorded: 7:08
